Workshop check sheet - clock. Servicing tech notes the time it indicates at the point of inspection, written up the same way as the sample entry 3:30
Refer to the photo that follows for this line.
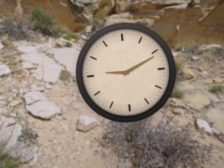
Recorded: 9:11
